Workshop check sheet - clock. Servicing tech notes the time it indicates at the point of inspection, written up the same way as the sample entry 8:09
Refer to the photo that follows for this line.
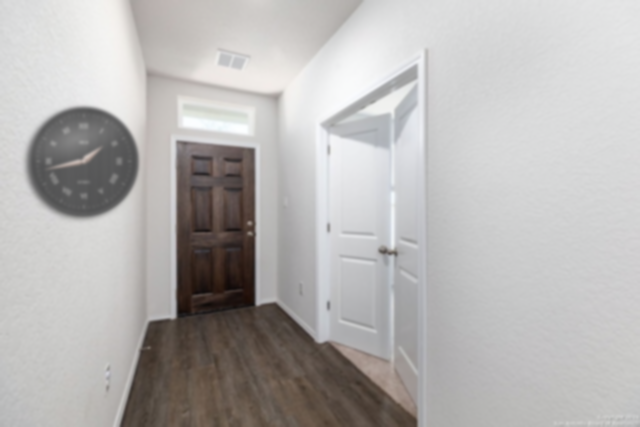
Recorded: 1:43
